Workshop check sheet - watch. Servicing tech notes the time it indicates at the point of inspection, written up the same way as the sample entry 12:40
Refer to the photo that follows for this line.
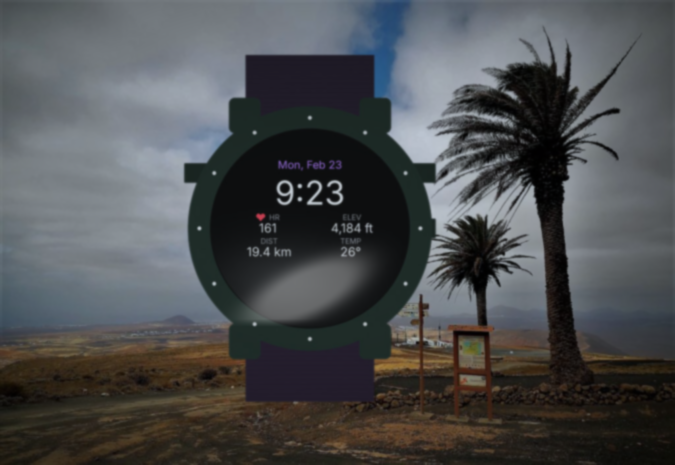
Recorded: 9:23
